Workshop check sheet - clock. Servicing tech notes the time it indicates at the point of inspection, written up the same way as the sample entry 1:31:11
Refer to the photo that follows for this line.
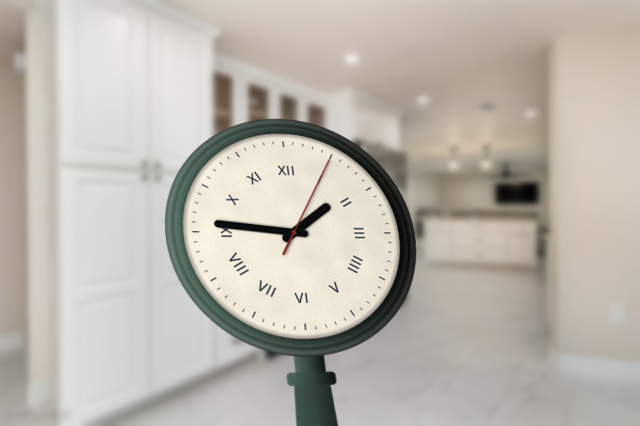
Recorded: 1:46:05
